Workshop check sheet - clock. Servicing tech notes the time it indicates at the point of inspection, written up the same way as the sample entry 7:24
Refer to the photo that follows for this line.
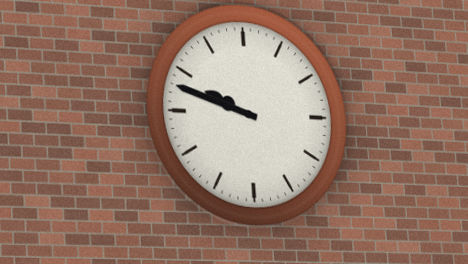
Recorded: 9:48
